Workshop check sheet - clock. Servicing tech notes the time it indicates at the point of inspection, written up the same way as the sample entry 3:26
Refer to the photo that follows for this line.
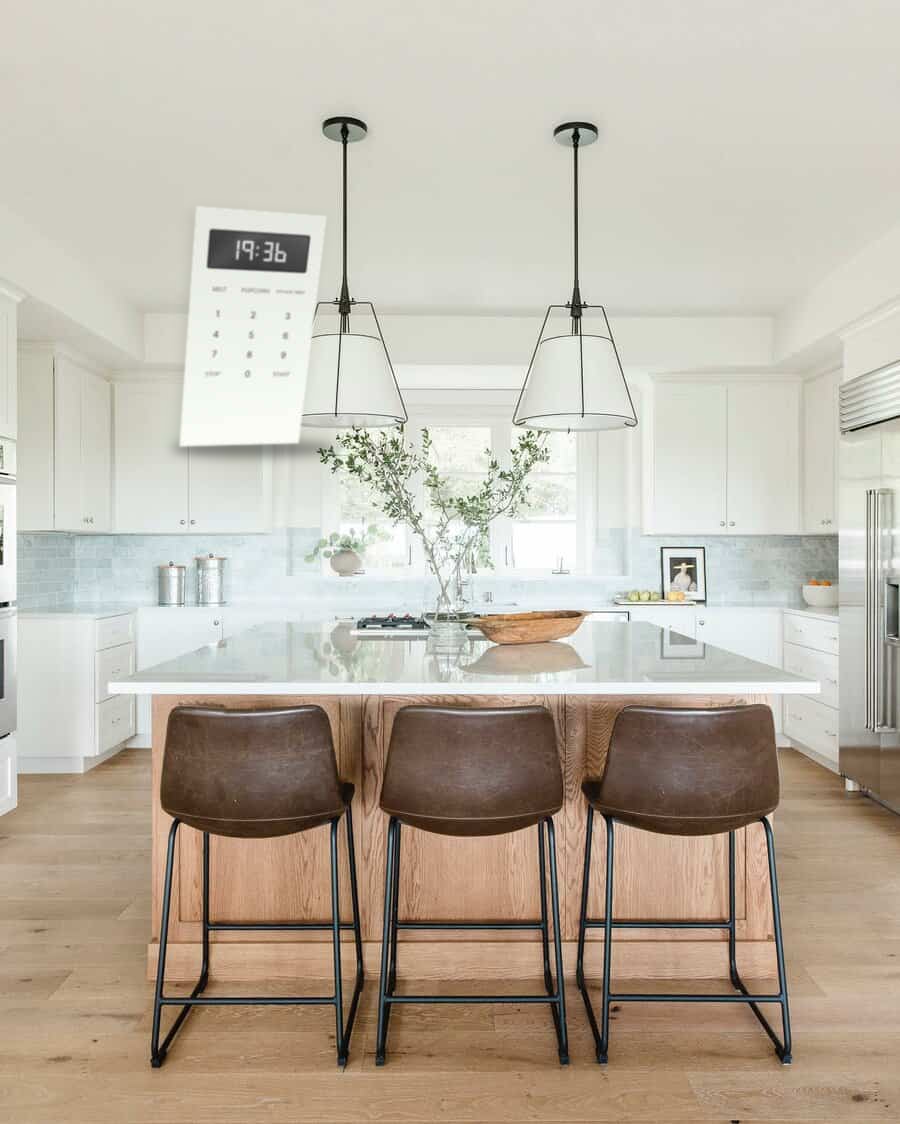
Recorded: 19:36
